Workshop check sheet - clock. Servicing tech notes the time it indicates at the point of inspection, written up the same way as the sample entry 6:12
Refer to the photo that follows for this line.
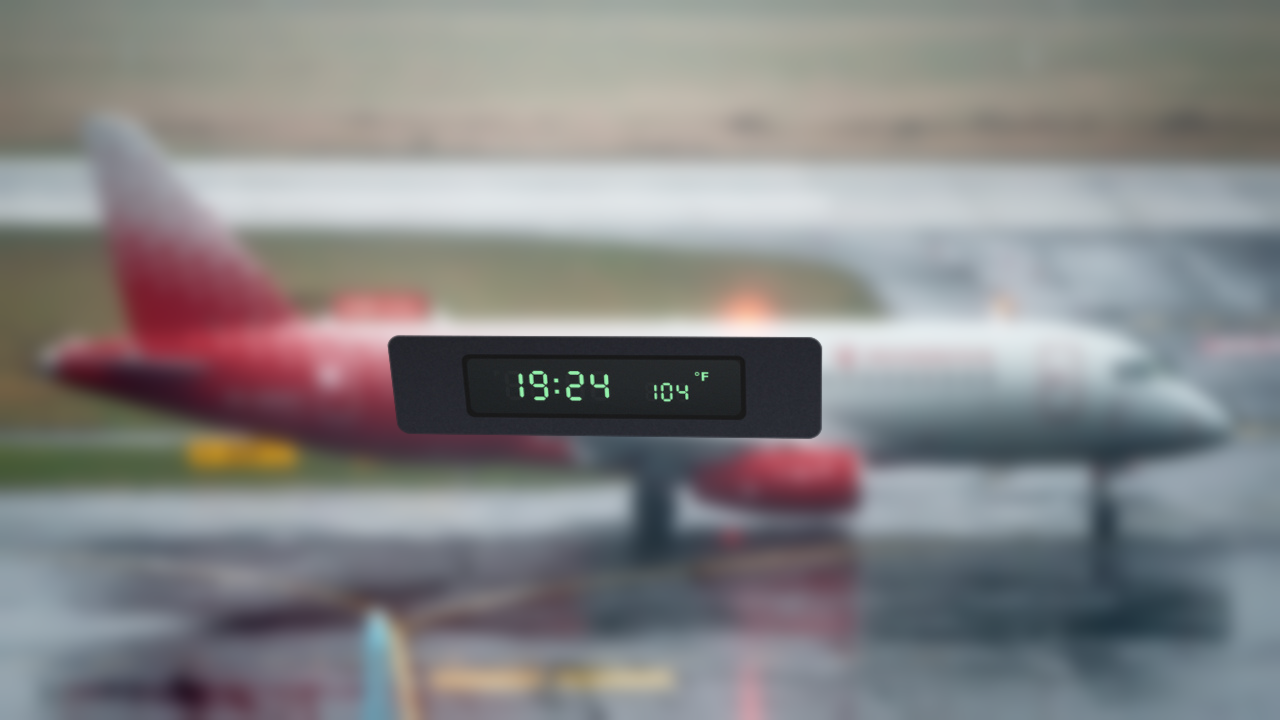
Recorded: 19:24
